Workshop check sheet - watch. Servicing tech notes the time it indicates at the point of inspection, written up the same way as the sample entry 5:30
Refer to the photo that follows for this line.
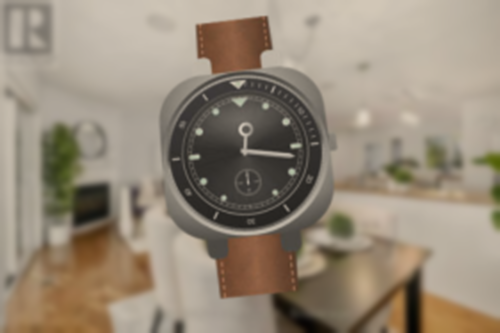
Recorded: 12:17
